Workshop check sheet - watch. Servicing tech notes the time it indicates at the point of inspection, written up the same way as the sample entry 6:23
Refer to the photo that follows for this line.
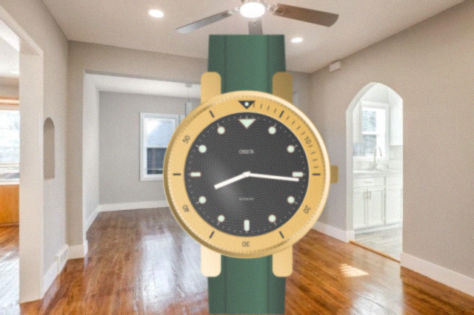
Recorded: 8:16
